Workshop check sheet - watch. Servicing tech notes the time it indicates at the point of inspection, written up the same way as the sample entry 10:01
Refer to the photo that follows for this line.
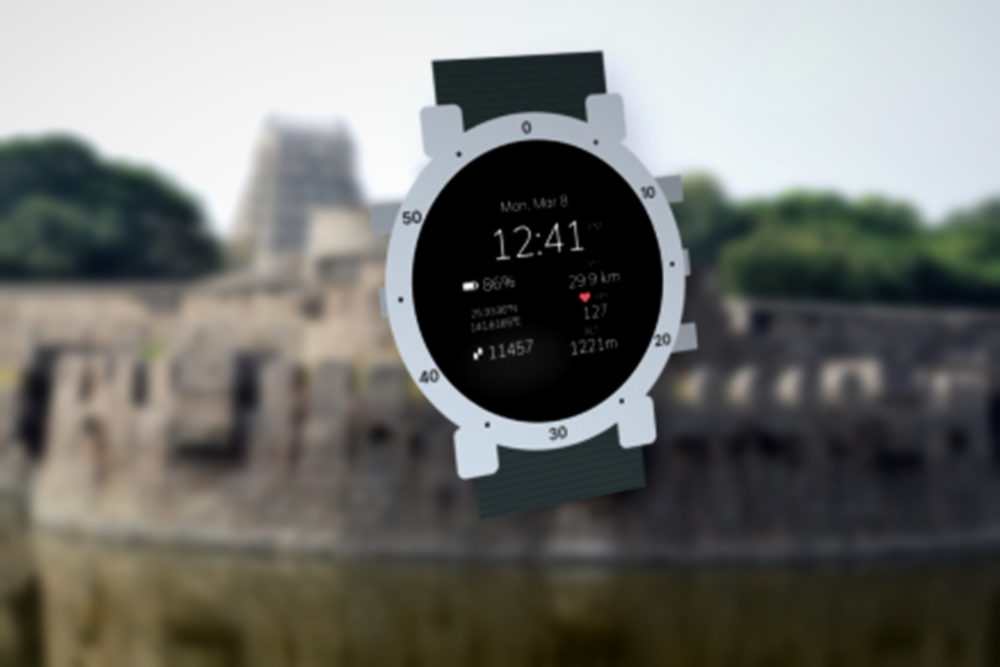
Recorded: 12:41
